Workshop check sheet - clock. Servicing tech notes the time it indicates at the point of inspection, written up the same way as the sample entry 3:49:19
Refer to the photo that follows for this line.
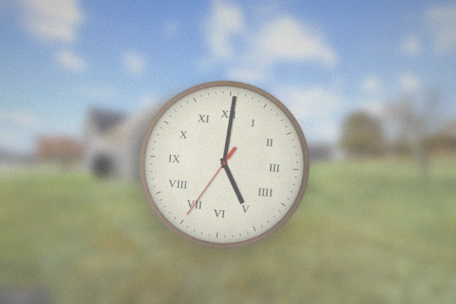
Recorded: 5:00:35
